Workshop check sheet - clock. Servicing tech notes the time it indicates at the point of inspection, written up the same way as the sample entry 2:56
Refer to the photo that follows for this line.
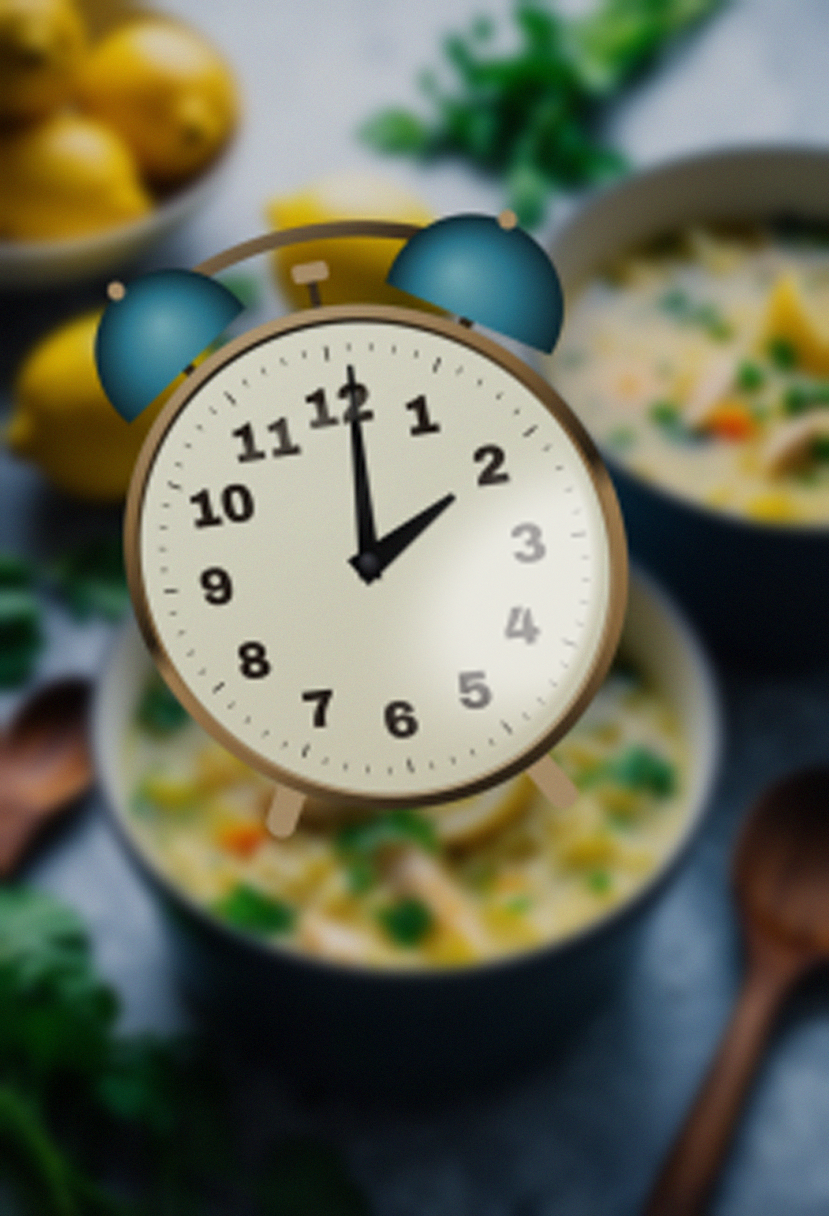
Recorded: 2:01
